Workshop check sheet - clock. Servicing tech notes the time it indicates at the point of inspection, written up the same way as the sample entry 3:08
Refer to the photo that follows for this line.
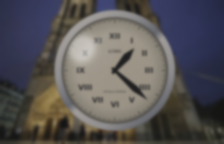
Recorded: 1:22
